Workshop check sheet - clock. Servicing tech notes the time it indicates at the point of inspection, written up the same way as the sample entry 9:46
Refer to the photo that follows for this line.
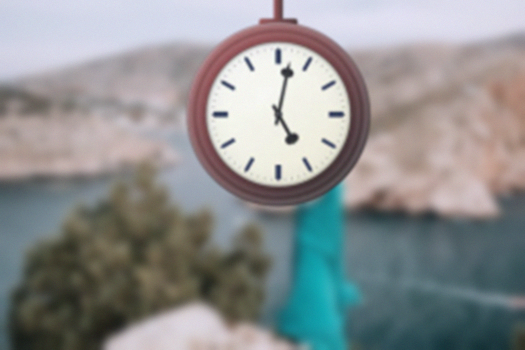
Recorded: 5:02
